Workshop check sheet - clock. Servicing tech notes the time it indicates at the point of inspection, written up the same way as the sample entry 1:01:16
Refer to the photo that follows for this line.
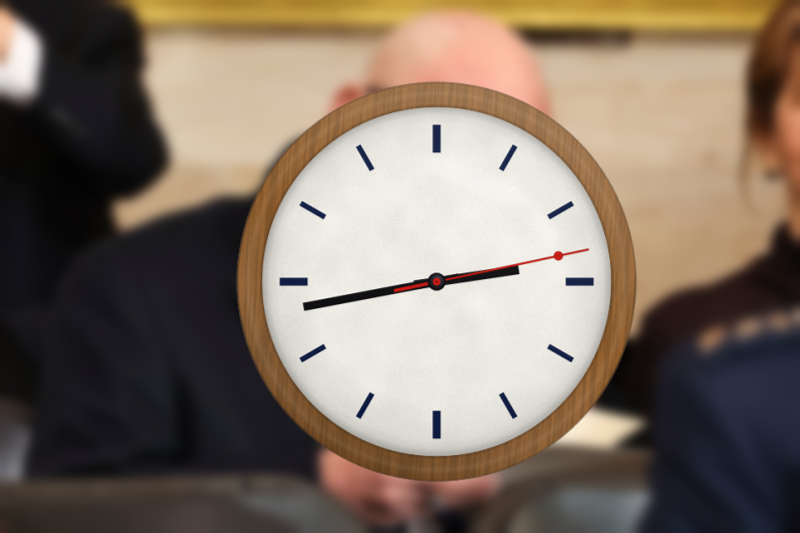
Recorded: 2:43:13
